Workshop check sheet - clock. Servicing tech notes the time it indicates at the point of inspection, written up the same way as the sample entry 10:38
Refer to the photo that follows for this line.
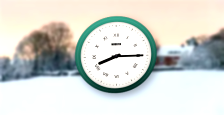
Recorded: 8:15
